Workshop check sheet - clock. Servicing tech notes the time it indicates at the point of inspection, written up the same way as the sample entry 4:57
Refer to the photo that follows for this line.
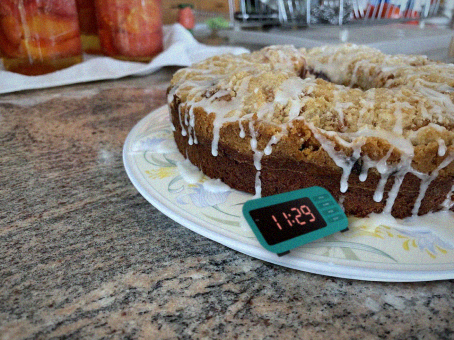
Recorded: 11:29
